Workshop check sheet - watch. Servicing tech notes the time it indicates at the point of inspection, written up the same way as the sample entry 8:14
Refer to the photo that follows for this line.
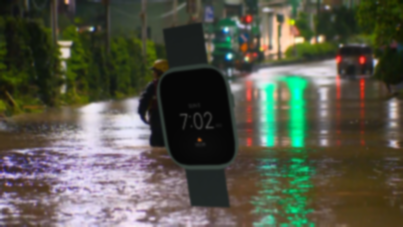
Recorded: 7:02
